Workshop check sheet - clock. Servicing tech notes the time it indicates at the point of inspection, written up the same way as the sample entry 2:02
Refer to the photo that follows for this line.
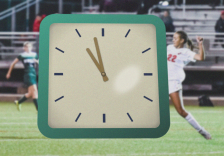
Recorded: 10:58
